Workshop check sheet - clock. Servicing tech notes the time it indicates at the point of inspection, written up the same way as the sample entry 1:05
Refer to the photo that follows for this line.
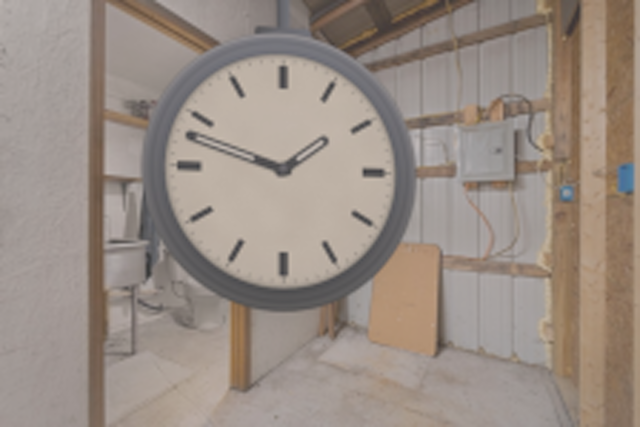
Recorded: 1:48
